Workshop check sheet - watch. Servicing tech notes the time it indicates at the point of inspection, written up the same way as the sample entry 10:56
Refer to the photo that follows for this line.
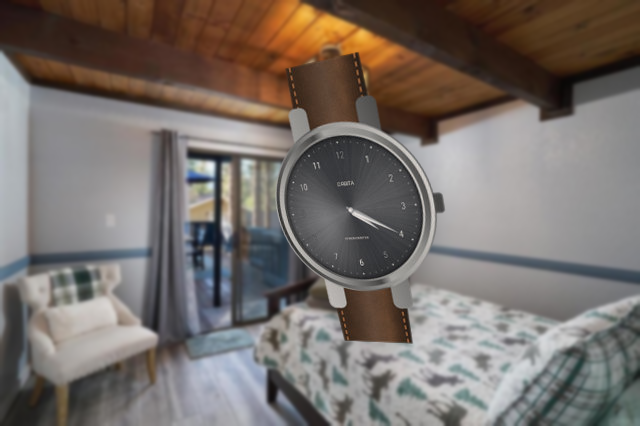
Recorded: 4:20
